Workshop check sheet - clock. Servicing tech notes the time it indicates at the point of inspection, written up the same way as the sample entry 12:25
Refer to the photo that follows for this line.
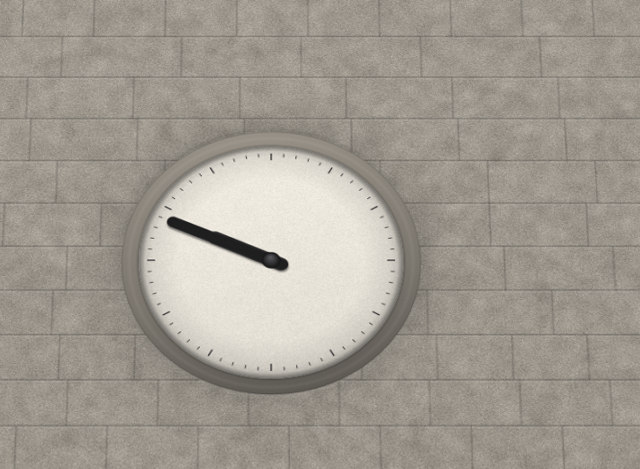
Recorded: 9:49
